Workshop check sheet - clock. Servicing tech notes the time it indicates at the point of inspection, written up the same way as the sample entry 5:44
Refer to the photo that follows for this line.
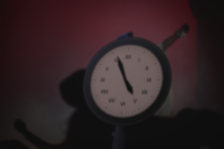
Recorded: 4:56
